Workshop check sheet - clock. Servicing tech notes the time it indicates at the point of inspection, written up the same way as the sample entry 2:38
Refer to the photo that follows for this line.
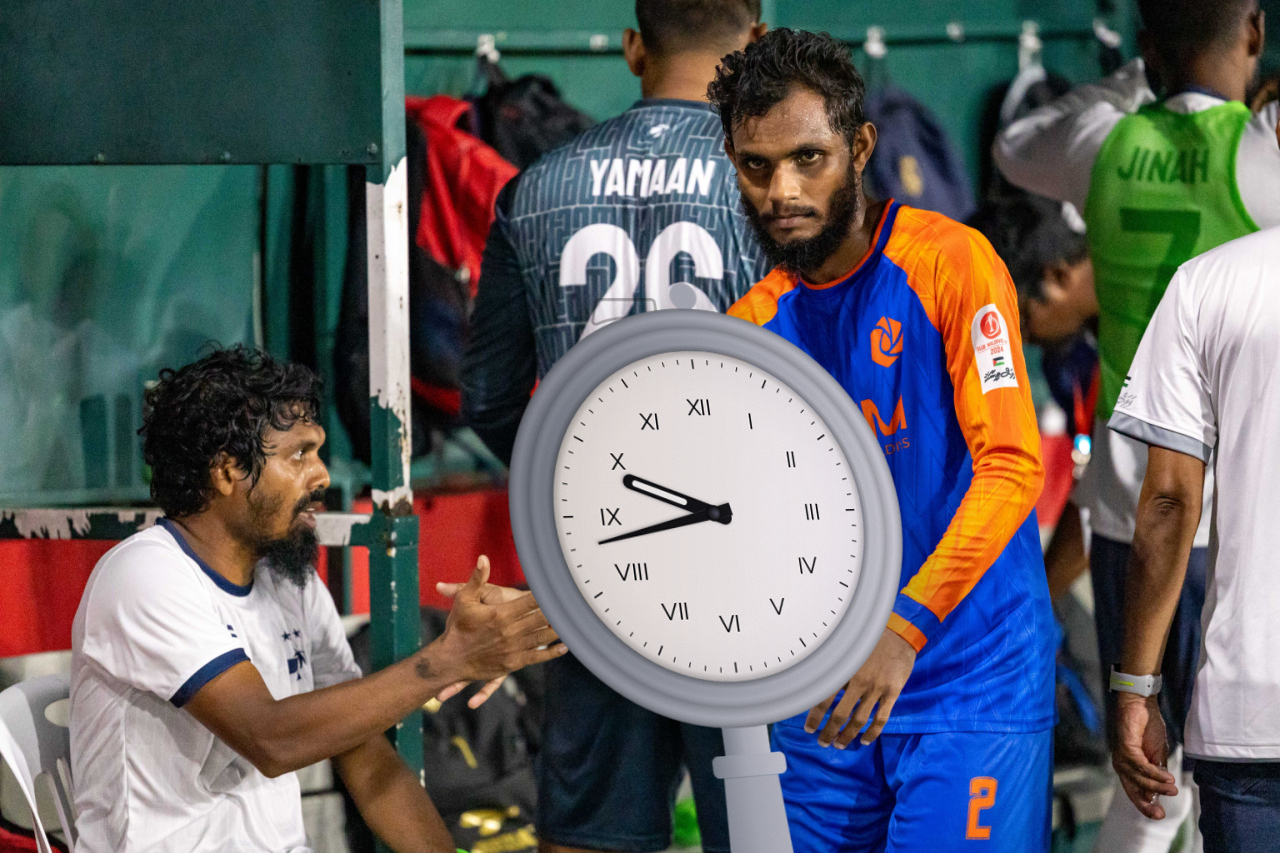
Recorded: 9:43
